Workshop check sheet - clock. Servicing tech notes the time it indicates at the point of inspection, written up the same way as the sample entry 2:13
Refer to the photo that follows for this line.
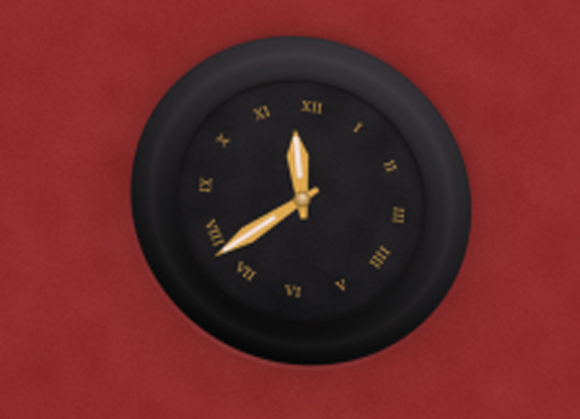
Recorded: 11:38
